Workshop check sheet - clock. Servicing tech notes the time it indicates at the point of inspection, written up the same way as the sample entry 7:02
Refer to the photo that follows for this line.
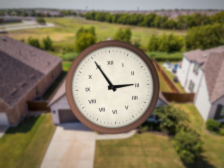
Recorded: 2:55
